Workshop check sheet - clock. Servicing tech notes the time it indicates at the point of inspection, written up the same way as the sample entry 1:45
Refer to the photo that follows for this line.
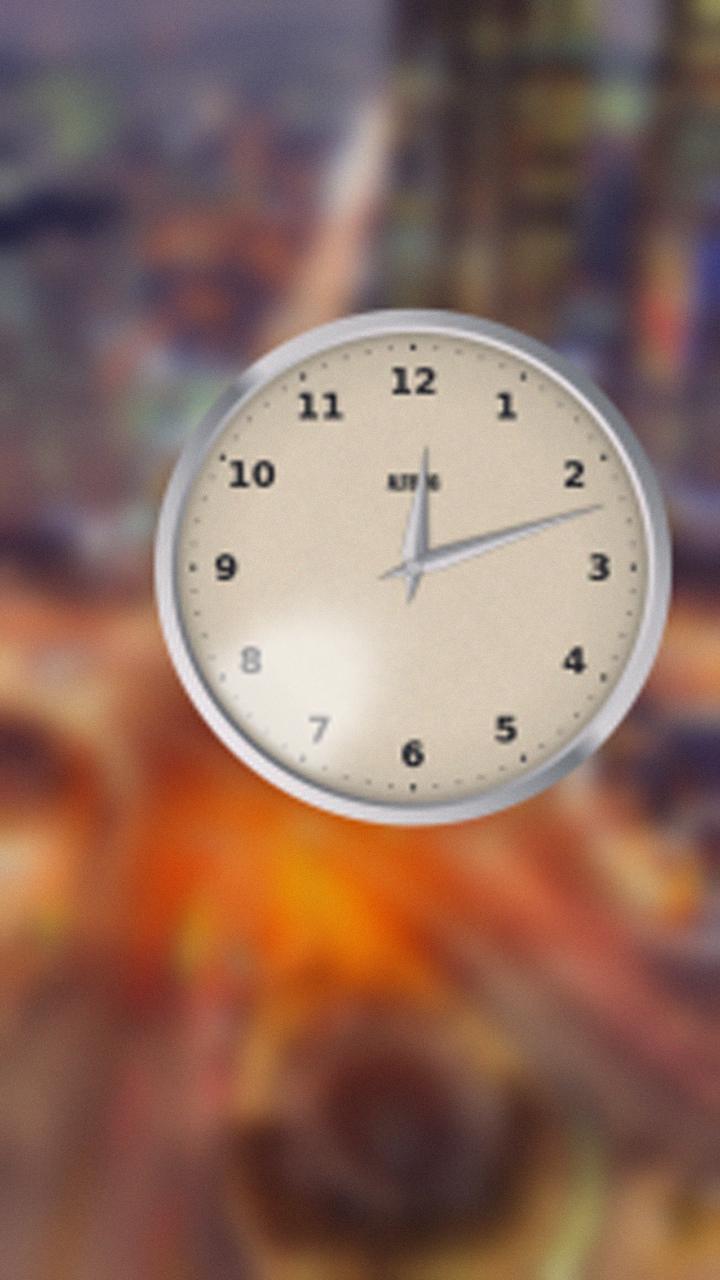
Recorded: 12:12
